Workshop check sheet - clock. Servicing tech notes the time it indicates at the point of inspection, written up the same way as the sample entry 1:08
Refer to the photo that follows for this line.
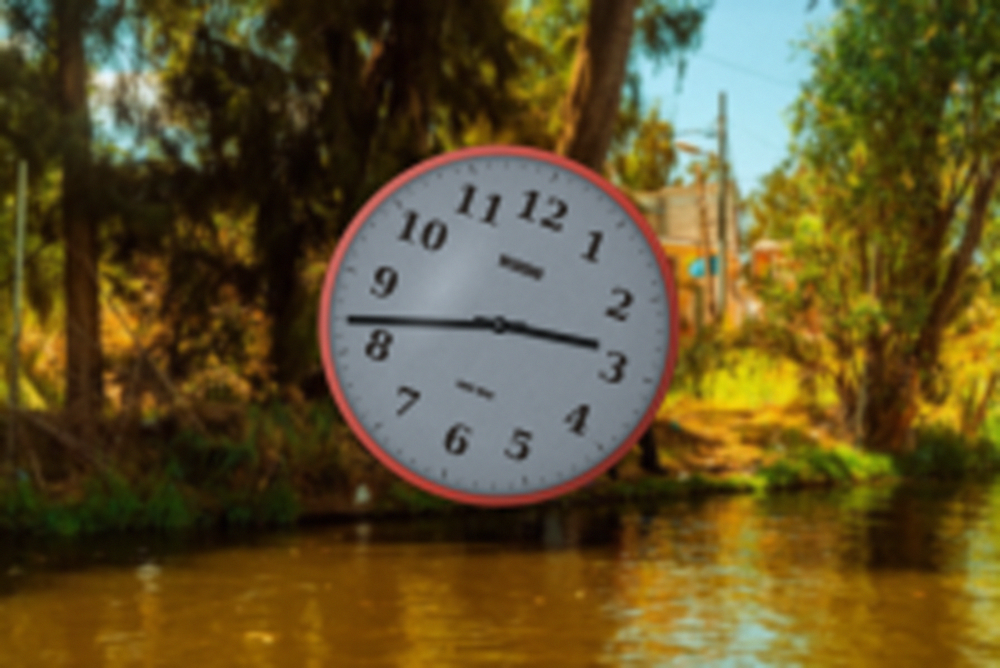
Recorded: 2:42
